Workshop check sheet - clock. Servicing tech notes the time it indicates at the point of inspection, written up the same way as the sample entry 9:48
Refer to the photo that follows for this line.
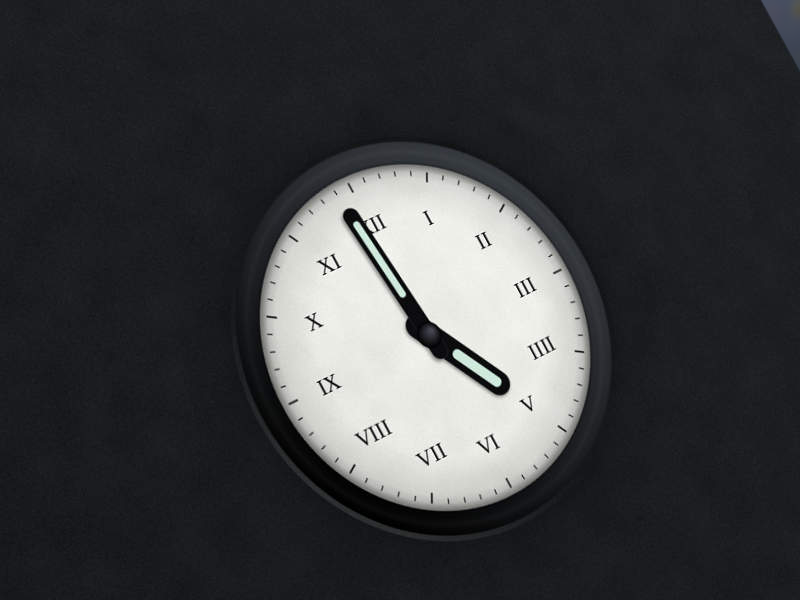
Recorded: 4:59
